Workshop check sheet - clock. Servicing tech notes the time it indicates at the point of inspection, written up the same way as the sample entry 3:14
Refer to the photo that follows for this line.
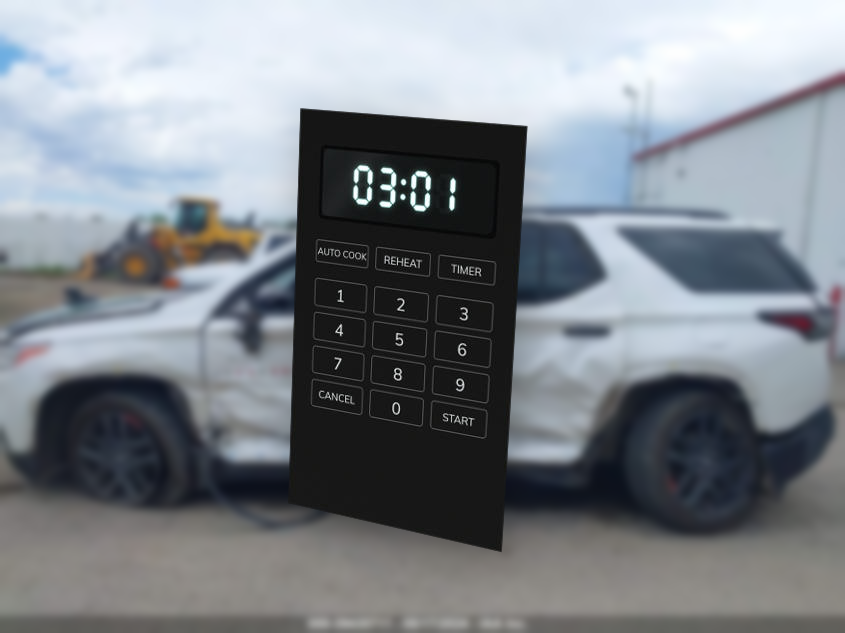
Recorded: 3:01
